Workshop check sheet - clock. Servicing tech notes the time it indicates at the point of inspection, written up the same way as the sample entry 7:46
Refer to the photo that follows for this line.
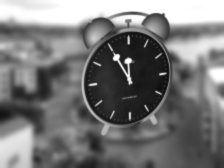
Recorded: 11:55
